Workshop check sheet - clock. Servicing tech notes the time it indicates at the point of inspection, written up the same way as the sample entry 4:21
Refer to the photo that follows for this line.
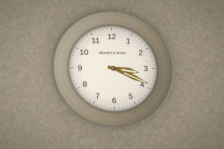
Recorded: 3:19
